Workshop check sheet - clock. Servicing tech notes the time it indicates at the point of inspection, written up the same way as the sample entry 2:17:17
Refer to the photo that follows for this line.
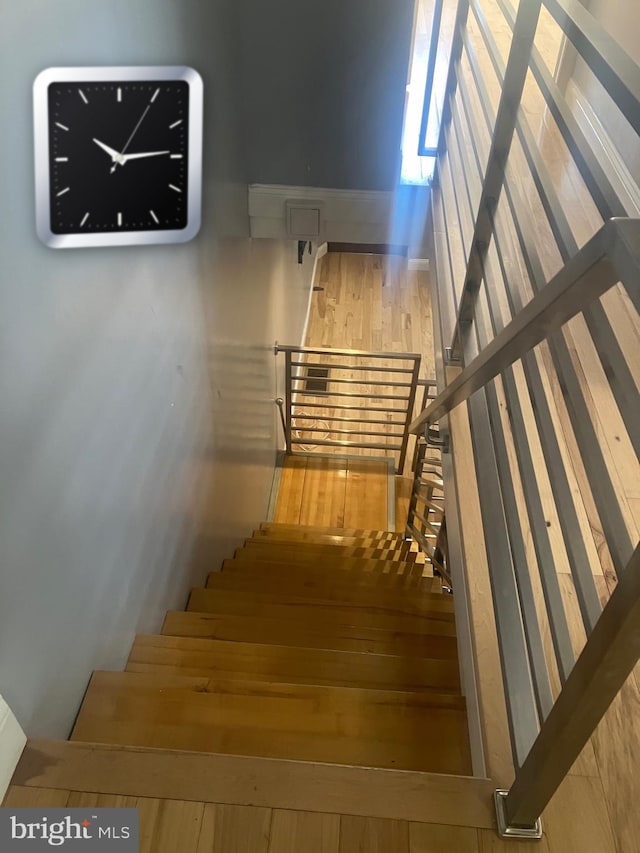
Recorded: 10:14:05
